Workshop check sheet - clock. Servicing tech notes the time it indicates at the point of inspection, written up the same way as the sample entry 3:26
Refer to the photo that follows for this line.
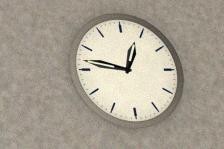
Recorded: 12:47
